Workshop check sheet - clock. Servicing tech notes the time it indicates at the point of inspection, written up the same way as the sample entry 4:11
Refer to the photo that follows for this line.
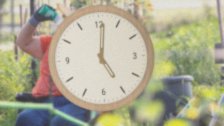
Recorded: 5:01
